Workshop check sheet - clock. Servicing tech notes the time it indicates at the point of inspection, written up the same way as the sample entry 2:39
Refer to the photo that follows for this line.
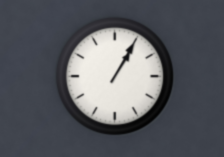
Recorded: 1:05
